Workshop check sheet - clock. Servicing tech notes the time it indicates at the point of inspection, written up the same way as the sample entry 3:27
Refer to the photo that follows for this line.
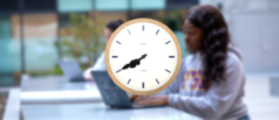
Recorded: 7:40
